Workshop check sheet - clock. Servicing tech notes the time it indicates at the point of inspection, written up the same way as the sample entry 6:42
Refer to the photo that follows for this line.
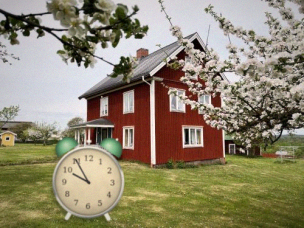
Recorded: 9:55
